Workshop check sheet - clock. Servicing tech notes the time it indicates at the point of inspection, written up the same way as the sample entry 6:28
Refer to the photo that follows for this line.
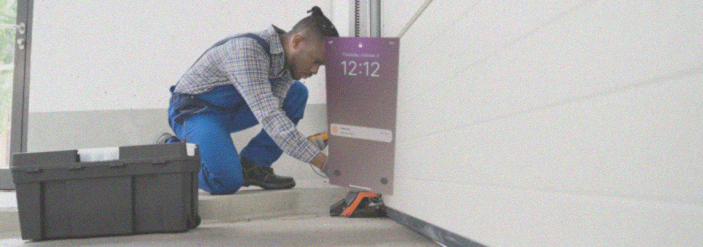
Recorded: 12:12
